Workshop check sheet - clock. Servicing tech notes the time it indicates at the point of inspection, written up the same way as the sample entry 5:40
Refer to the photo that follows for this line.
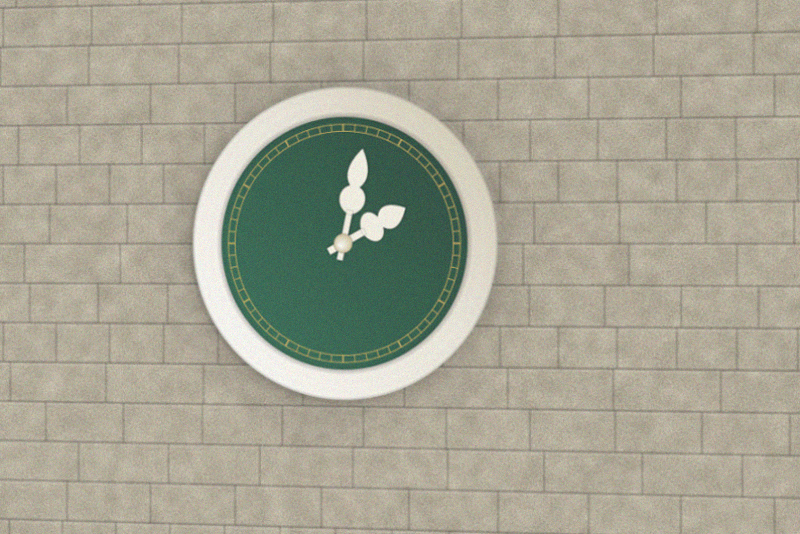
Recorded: 2:02
